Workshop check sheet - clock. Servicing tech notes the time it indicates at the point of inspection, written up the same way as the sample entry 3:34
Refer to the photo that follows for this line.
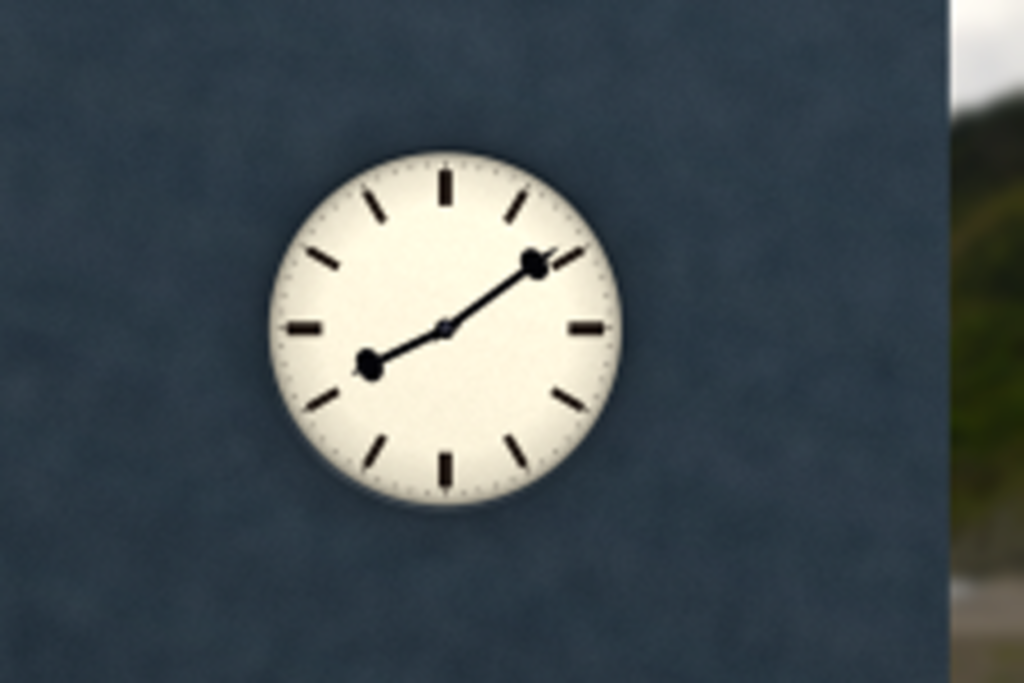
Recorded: 8:09
